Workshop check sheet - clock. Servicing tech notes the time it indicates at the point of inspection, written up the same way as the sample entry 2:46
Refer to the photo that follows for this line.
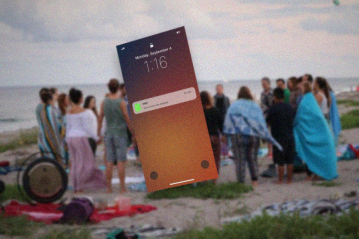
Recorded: 1:16
